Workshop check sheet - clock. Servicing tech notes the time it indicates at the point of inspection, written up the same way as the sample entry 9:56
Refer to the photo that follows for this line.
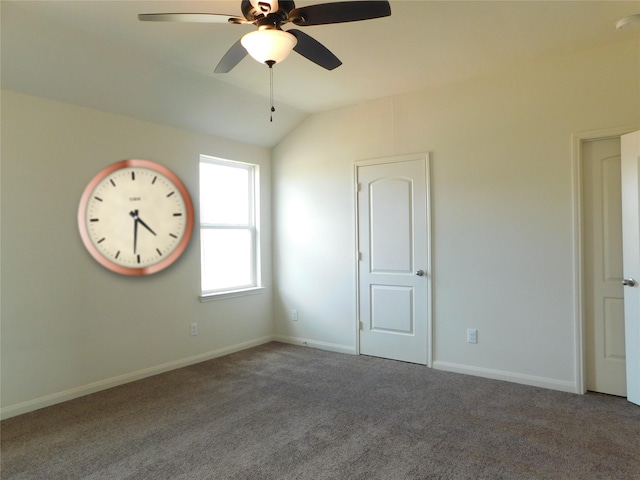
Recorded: 4:31
